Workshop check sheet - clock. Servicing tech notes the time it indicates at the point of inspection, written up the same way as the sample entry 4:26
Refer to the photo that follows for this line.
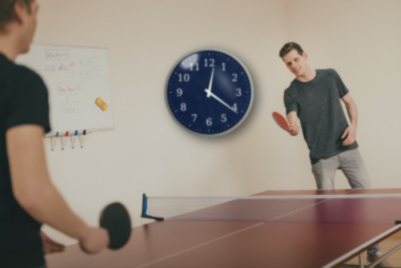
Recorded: 12:21
